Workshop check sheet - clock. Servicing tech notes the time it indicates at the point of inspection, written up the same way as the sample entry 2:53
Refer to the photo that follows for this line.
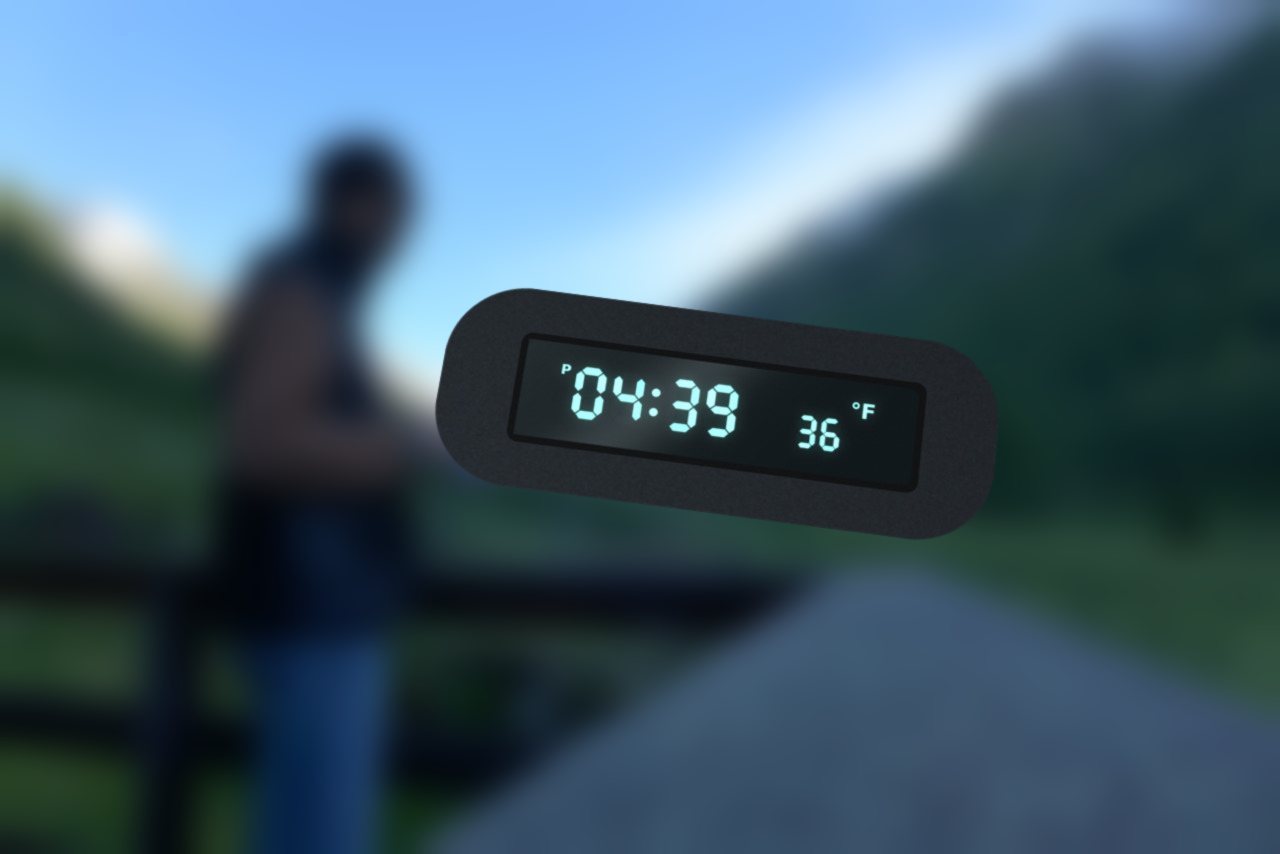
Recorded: 4:39
